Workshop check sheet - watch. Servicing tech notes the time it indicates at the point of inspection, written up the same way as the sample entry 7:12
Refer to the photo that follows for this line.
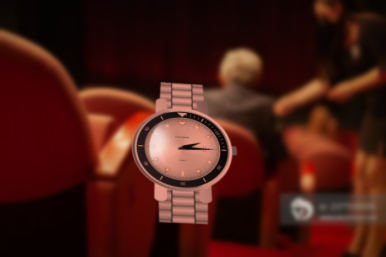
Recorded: 2:15
